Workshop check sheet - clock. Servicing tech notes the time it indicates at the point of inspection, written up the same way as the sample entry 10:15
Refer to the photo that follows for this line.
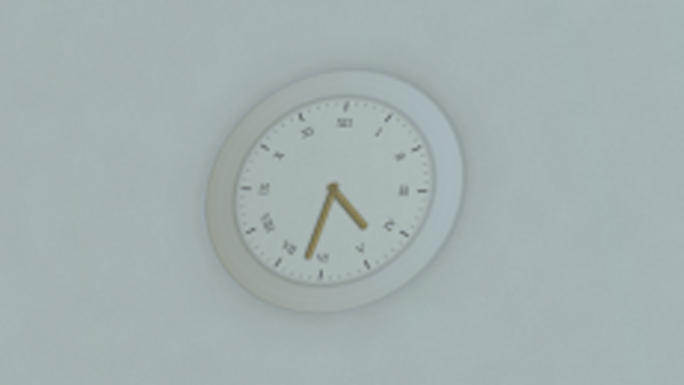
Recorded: 4:32
